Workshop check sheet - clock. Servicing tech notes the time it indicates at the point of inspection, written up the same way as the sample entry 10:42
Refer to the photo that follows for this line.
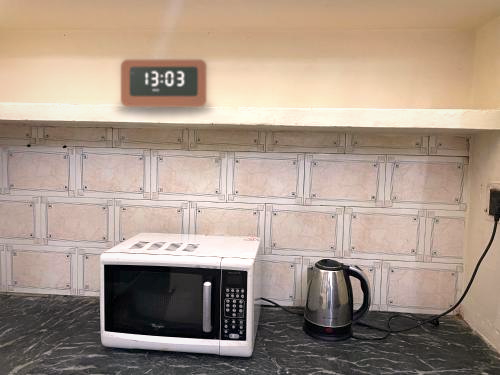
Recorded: 13:03
